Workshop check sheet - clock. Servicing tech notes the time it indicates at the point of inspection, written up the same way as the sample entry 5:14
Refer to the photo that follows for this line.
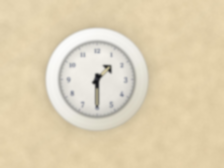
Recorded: 1:30
